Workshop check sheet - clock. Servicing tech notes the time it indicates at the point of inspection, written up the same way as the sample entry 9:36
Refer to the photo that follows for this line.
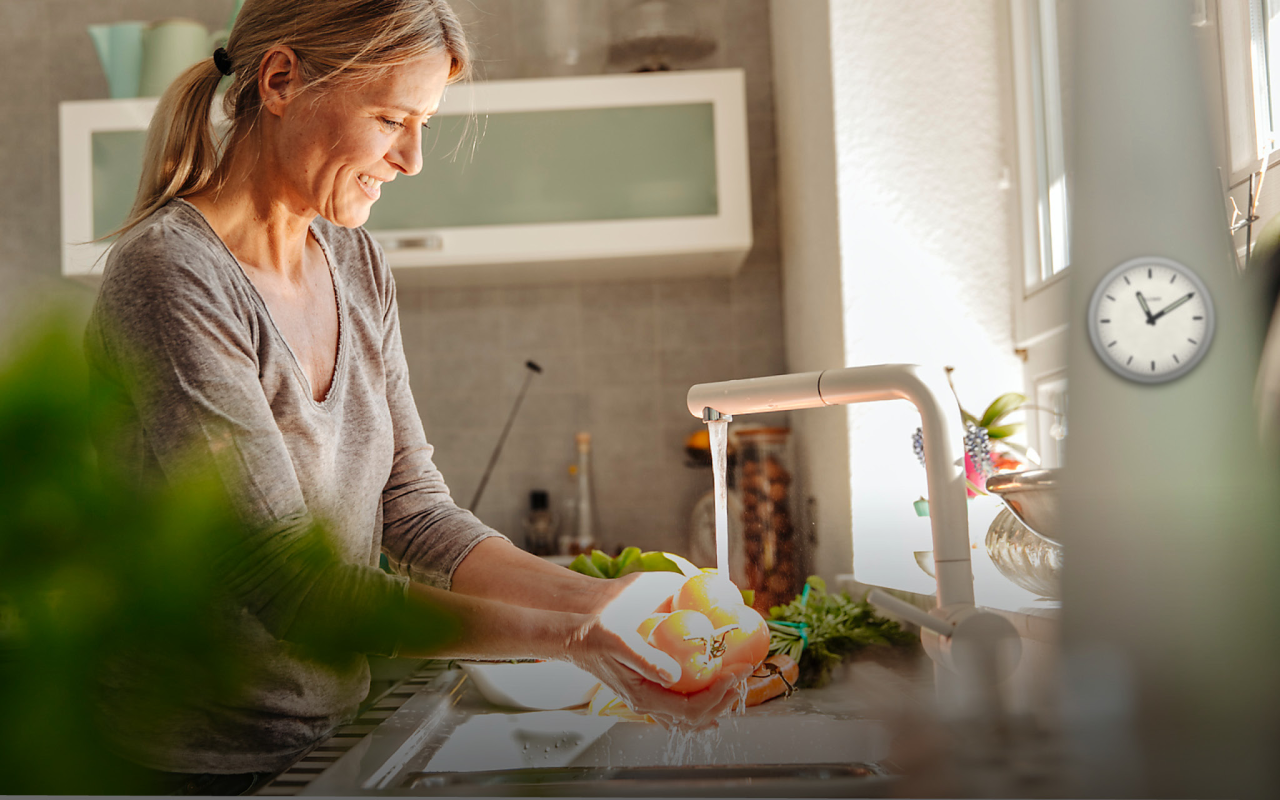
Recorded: 11:10
